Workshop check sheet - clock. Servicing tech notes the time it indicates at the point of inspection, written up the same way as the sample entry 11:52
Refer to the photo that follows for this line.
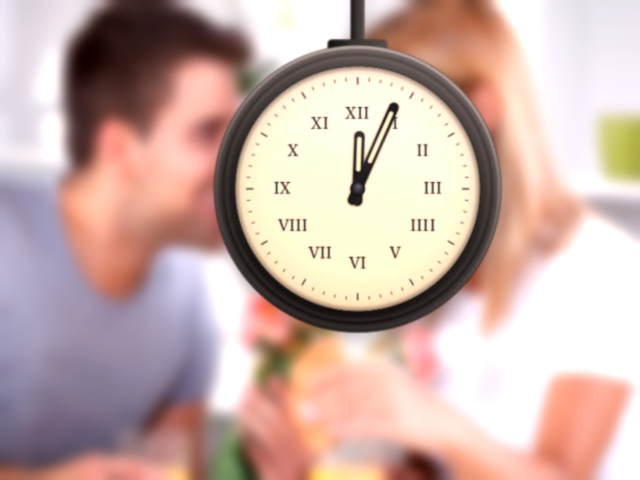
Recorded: 12:04
